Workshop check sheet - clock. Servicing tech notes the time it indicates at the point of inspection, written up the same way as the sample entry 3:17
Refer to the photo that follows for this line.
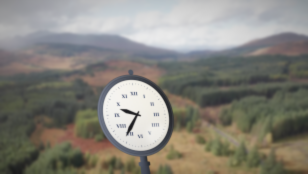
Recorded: 9:36
